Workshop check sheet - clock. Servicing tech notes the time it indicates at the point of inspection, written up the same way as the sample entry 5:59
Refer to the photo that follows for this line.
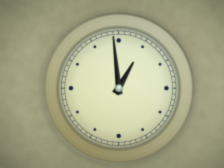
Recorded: 12:59
